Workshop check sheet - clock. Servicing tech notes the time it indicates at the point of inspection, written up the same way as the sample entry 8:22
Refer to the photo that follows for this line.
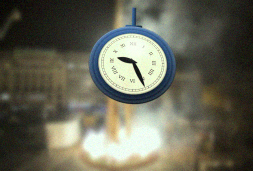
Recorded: 9:26
